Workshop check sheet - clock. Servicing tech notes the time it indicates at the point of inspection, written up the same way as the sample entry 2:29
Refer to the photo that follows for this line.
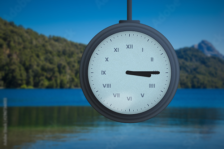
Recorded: 3:15
